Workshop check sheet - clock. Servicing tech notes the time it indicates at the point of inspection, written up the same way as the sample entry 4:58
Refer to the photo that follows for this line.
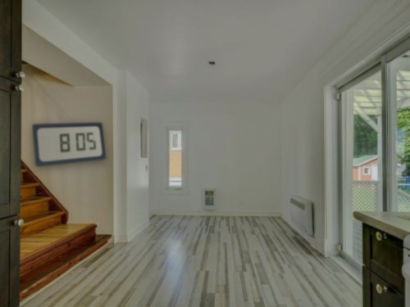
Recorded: 8:05
